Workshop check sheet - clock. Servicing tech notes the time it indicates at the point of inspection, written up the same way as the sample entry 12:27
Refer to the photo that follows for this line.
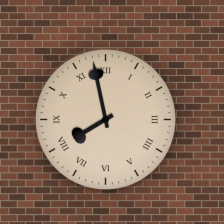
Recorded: 7:58
